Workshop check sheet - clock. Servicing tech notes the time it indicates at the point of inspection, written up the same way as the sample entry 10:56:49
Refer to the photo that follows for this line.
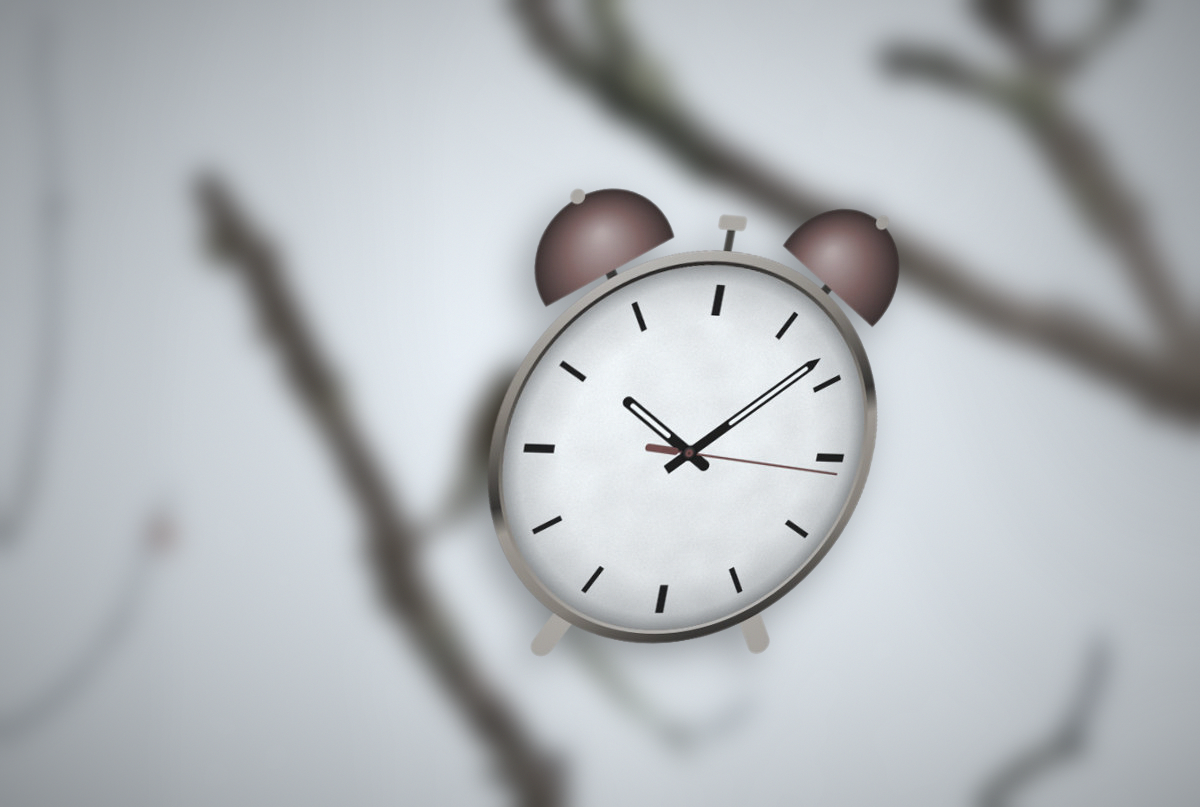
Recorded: 10:08:16
